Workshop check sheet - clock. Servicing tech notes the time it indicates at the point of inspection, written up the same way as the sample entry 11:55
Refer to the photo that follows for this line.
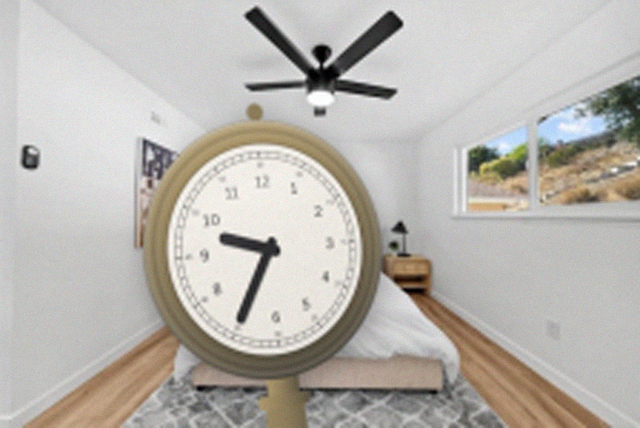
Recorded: 9:35
